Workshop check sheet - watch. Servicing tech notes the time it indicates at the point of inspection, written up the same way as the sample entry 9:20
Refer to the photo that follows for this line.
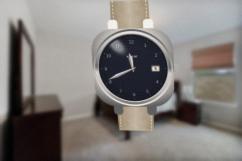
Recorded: 11:41
